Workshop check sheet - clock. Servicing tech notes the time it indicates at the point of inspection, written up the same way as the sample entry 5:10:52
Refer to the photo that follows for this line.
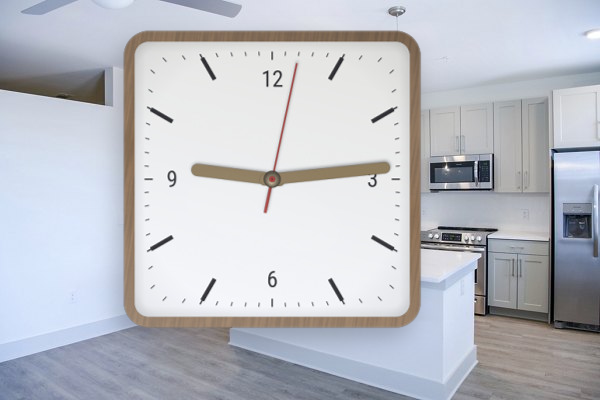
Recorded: 9:14:02
